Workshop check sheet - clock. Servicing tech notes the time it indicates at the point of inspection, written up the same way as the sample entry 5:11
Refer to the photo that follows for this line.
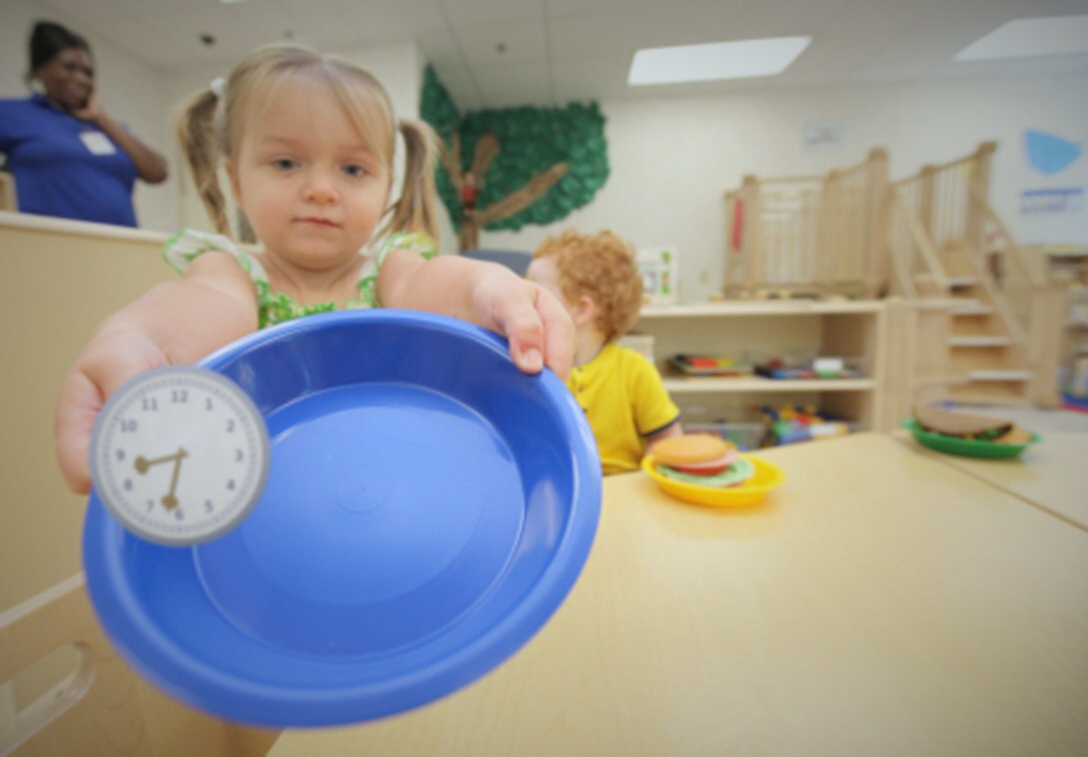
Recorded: 8:32
